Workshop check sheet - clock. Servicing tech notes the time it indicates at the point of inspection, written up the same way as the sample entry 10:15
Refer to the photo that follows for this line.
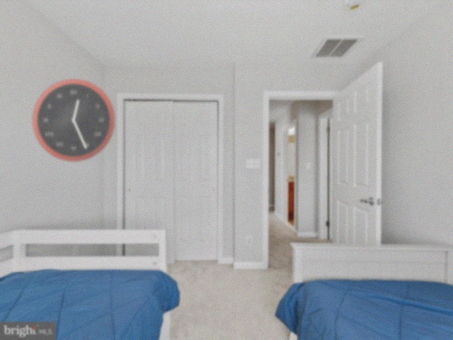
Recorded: 12:26
